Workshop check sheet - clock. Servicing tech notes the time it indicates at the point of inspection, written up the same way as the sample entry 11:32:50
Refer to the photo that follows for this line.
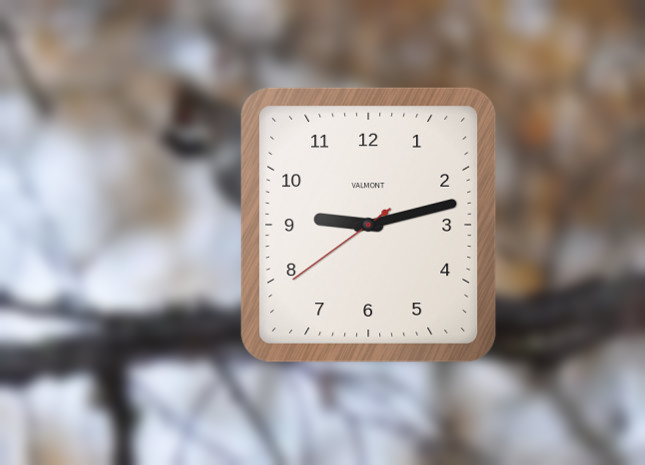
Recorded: 9:12:39
